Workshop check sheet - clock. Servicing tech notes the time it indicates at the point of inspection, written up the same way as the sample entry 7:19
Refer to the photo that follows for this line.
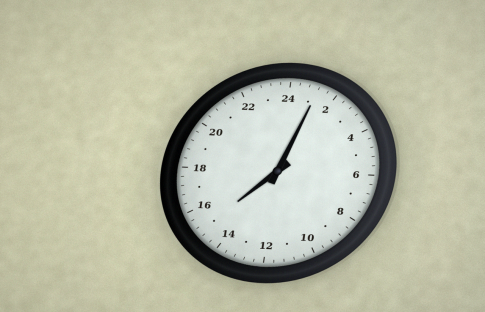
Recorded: 15:03
